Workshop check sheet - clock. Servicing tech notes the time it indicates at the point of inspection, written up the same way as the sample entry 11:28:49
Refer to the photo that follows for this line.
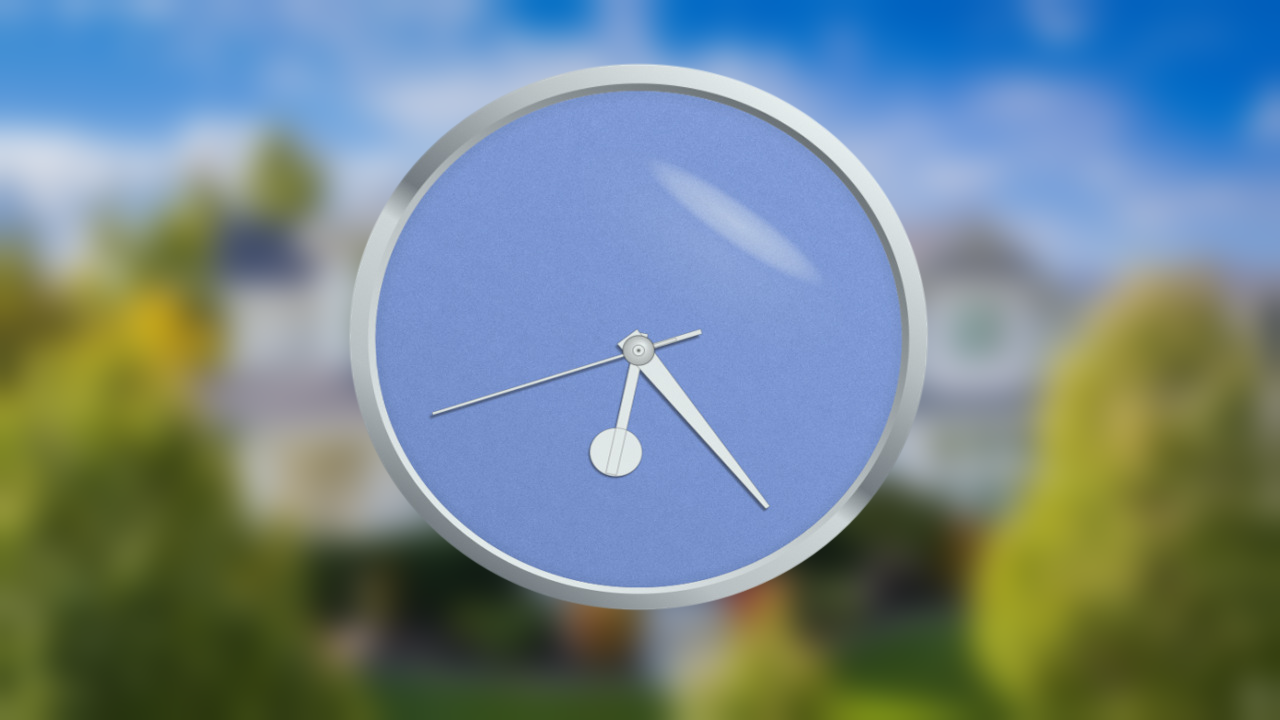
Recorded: 6:23:42
